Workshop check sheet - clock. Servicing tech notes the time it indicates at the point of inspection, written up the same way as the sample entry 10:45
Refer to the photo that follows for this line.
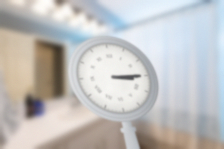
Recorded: 3:15
